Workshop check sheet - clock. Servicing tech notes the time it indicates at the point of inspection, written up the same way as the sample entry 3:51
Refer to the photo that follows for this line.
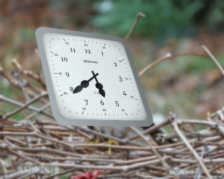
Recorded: 5:39
